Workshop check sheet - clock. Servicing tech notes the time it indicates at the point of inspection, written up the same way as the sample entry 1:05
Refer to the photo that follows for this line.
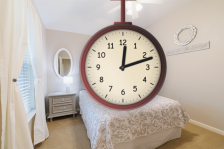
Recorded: 12:12
